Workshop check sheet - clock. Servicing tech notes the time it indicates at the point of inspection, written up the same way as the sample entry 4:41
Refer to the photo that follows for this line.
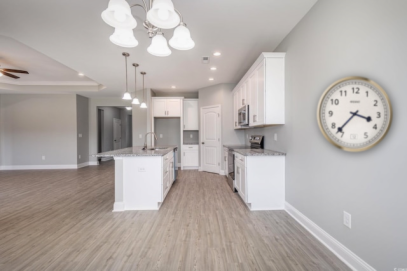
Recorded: 3:37
